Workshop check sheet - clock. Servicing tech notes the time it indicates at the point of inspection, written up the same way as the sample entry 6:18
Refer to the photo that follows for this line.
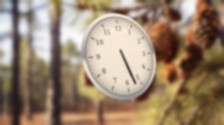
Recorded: 5:27
